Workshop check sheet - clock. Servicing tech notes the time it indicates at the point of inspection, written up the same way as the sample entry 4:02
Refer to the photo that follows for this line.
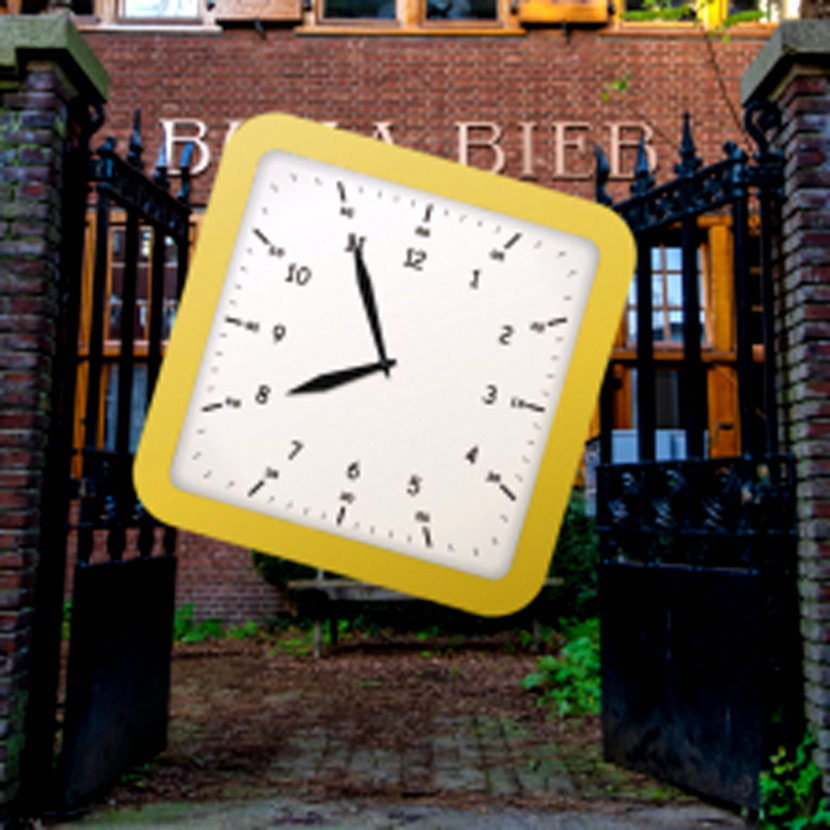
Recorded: 7:55
